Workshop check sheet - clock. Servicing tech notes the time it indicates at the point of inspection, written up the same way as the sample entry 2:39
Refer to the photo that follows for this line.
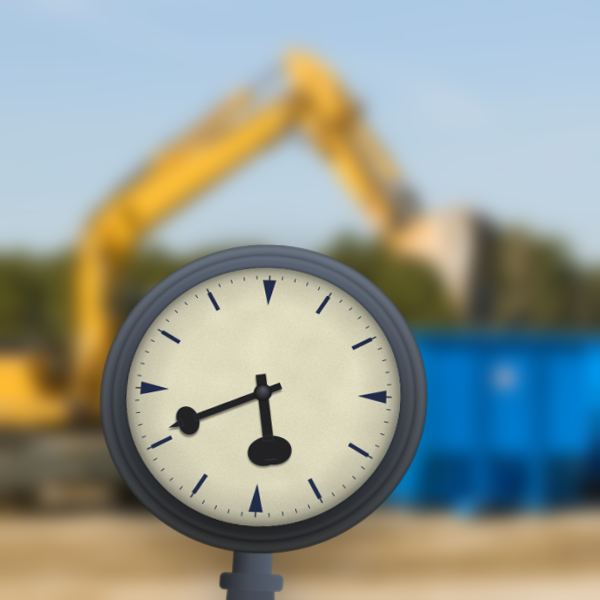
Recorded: 5:41
